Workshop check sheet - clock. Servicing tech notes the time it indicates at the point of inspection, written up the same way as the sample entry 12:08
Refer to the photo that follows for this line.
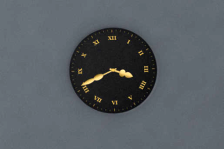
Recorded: 3:41
